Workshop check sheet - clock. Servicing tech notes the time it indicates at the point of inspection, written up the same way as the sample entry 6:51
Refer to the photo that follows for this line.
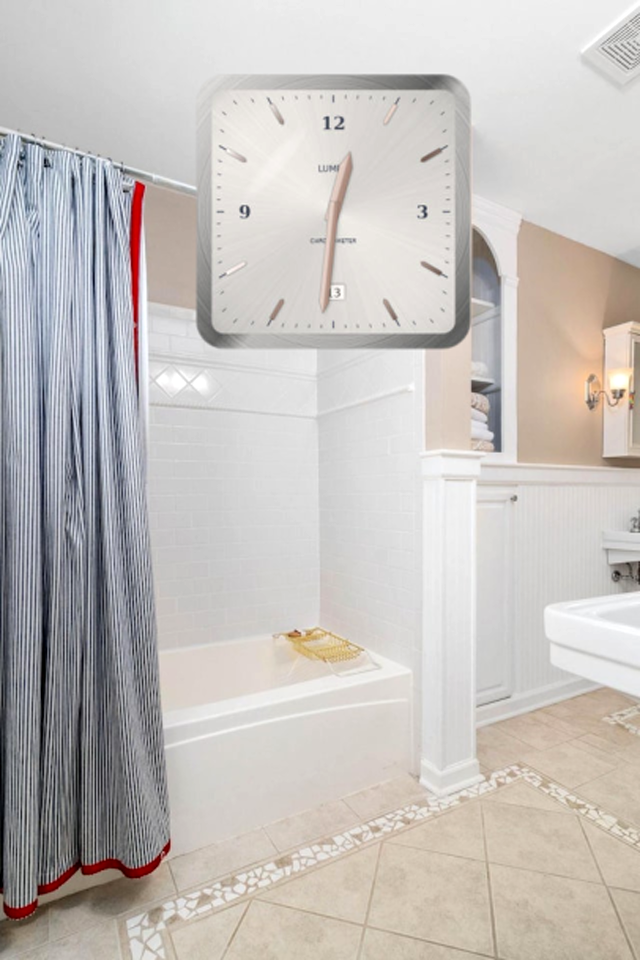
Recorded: 12:31
